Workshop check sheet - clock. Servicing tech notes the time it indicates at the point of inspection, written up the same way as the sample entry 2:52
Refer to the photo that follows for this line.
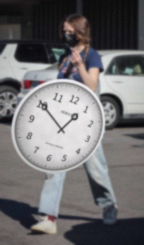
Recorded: 12:50
